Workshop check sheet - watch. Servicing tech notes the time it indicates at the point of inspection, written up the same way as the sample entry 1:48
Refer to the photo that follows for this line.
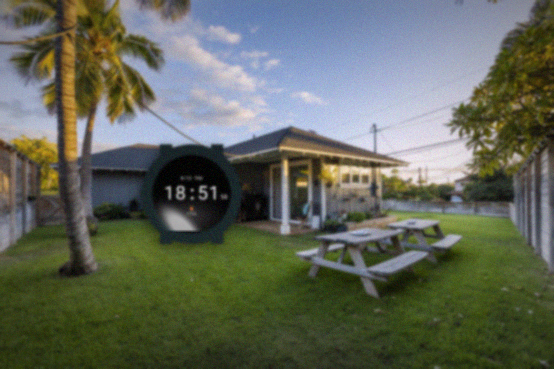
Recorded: 18:51
